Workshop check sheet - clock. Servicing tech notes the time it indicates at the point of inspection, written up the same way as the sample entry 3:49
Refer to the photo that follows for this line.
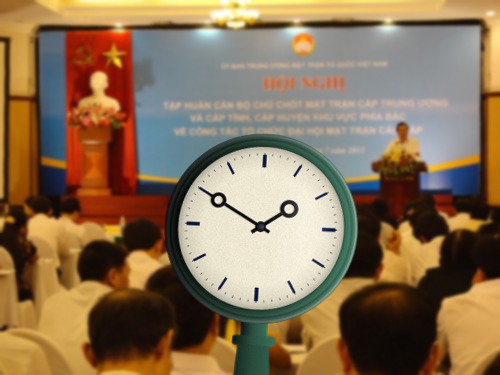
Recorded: 1:50
